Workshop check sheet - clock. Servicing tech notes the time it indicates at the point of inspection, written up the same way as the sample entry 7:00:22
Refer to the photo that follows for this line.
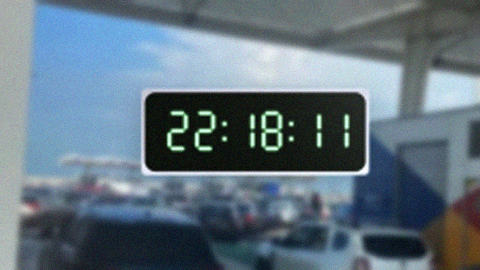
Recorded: 22:18:11
